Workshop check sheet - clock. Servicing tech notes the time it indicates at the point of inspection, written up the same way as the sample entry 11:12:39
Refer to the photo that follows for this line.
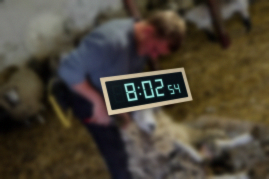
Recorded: 8:02:54
